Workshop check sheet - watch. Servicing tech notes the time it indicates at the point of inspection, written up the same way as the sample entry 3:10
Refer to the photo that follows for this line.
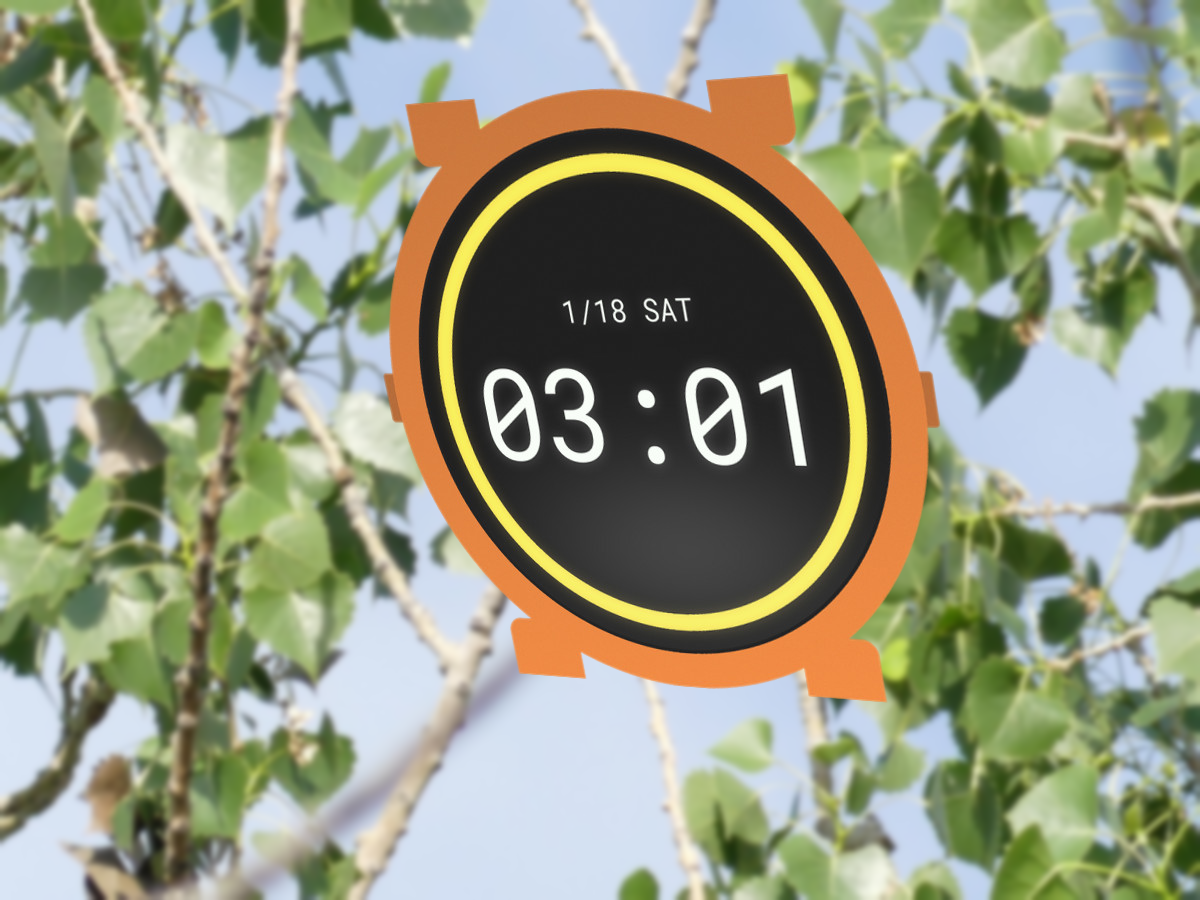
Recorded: 3:01
